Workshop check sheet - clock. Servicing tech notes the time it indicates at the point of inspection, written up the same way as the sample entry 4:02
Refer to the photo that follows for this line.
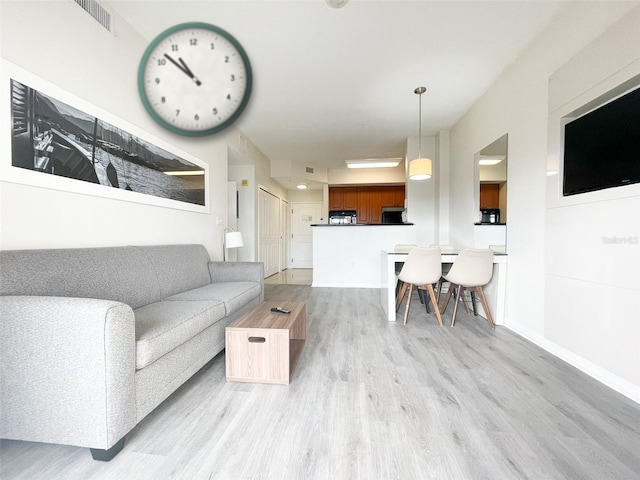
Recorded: 10:52
